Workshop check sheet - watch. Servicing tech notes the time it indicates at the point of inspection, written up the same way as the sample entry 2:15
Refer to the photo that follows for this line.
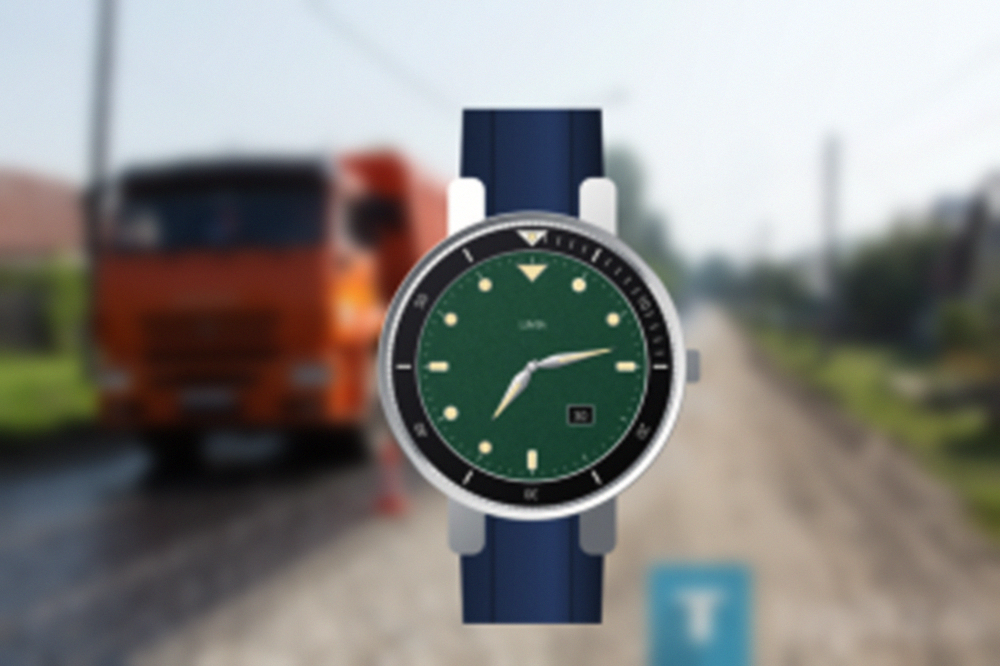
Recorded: 7:13
